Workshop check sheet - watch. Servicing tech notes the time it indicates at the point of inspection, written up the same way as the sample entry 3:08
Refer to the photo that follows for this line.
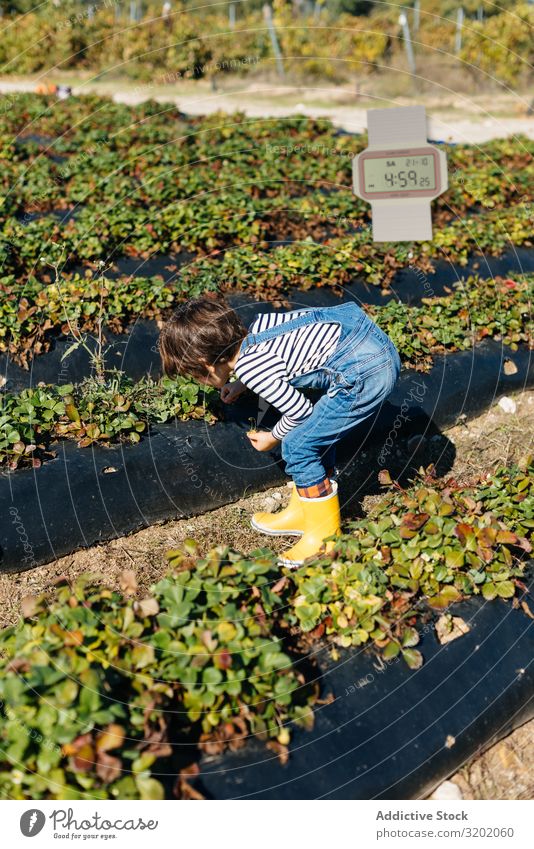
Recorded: 4:59
